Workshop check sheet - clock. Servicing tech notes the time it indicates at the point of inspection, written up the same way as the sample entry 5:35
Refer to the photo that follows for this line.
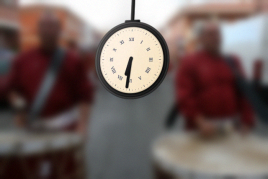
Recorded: 6:31
